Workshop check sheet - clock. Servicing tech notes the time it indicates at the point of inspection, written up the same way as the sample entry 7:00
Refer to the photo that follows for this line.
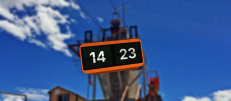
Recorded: 14:23
